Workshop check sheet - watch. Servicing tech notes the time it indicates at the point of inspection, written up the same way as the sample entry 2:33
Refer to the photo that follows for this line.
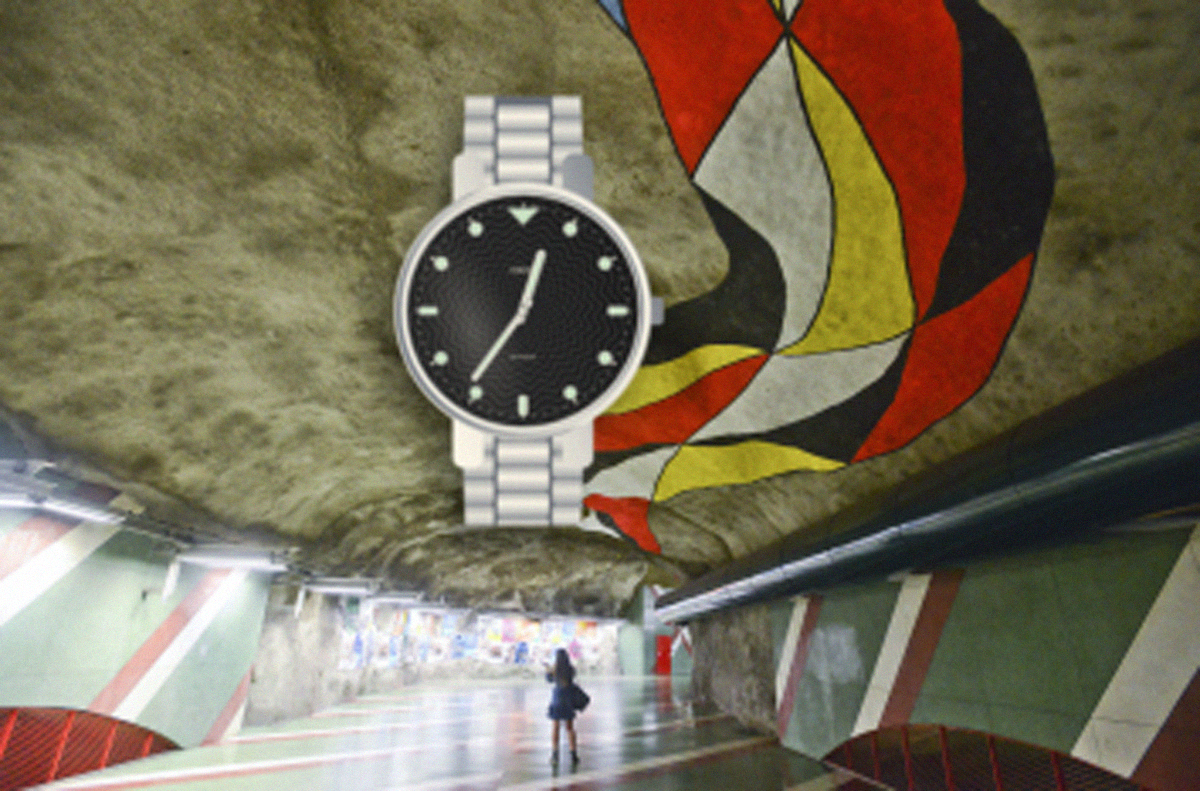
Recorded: 12:36
